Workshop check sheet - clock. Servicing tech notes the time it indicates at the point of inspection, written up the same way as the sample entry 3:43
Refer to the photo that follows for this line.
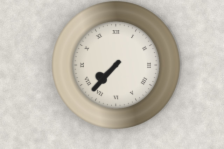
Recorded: 7:37
